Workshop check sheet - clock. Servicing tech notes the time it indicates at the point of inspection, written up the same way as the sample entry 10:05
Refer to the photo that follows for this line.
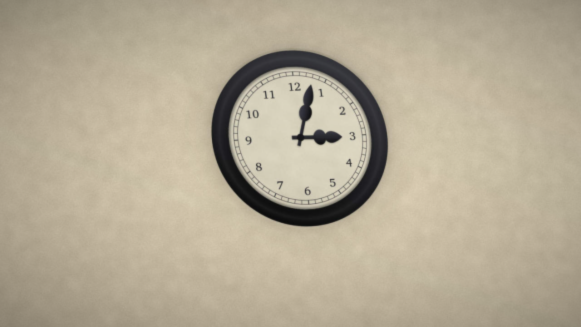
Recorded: 3:03
